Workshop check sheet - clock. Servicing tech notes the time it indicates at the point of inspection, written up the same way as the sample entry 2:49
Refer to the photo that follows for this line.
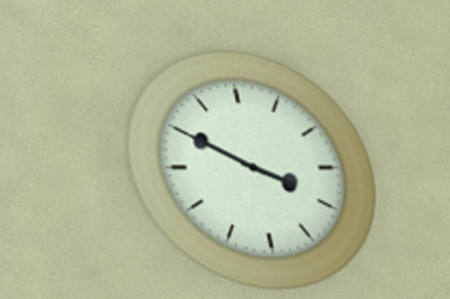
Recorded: 3:50
